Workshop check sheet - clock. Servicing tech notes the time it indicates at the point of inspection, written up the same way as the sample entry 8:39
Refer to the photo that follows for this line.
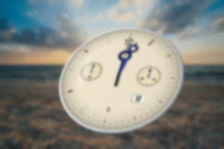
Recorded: 12:02
